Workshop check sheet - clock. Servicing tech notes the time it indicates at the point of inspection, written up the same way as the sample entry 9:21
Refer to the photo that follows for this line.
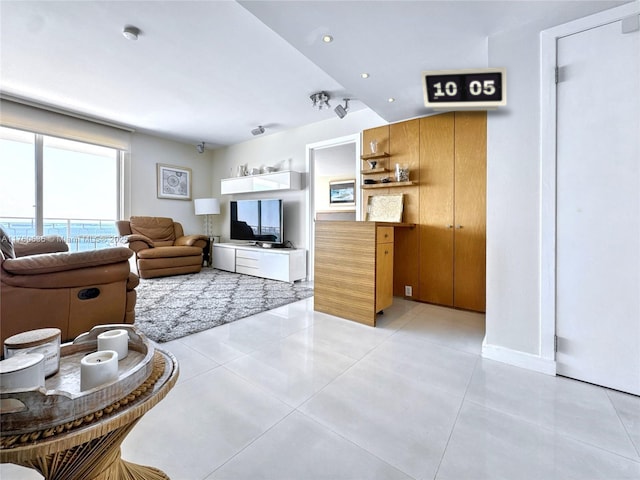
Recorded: 10:05
